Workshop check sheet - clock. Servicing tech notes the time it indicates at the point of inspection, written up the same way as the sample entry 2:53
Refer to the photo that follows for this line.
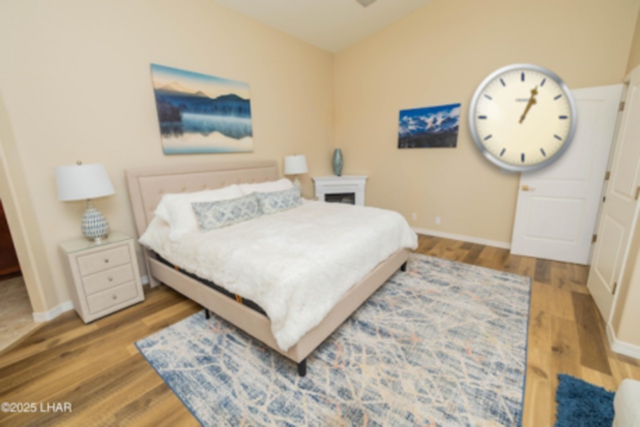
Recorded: 1:04
